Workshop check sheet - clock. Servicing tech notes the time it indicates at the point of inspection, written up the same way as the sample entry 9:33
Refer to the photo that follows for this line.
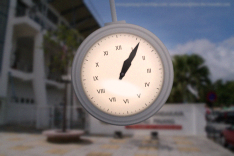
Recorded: 1:06
